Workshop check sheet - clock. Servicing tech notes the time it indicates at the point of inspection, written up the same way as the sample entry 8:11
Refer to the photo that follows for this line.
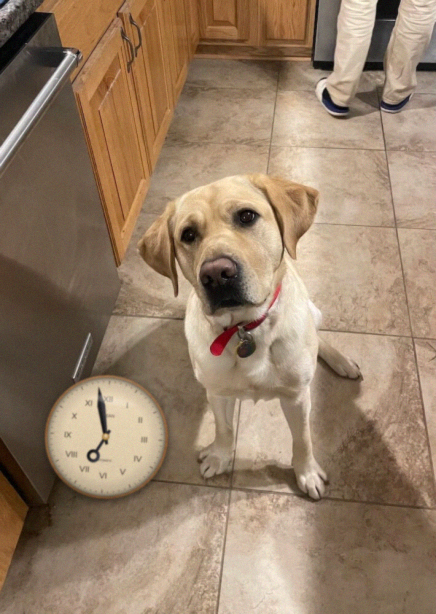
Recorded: 6:58
